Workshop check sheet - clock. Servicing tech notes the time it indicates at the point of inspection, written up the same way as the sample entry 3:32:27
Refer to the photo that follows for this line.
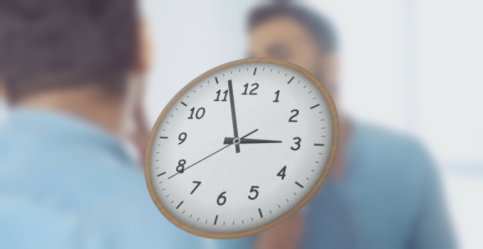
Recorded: 2:56:39
